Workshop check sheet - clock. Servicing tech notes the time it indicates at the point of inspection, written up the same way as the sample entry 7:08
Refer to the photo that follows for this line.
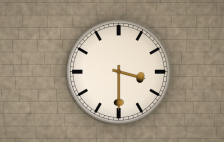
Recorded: 3:30
